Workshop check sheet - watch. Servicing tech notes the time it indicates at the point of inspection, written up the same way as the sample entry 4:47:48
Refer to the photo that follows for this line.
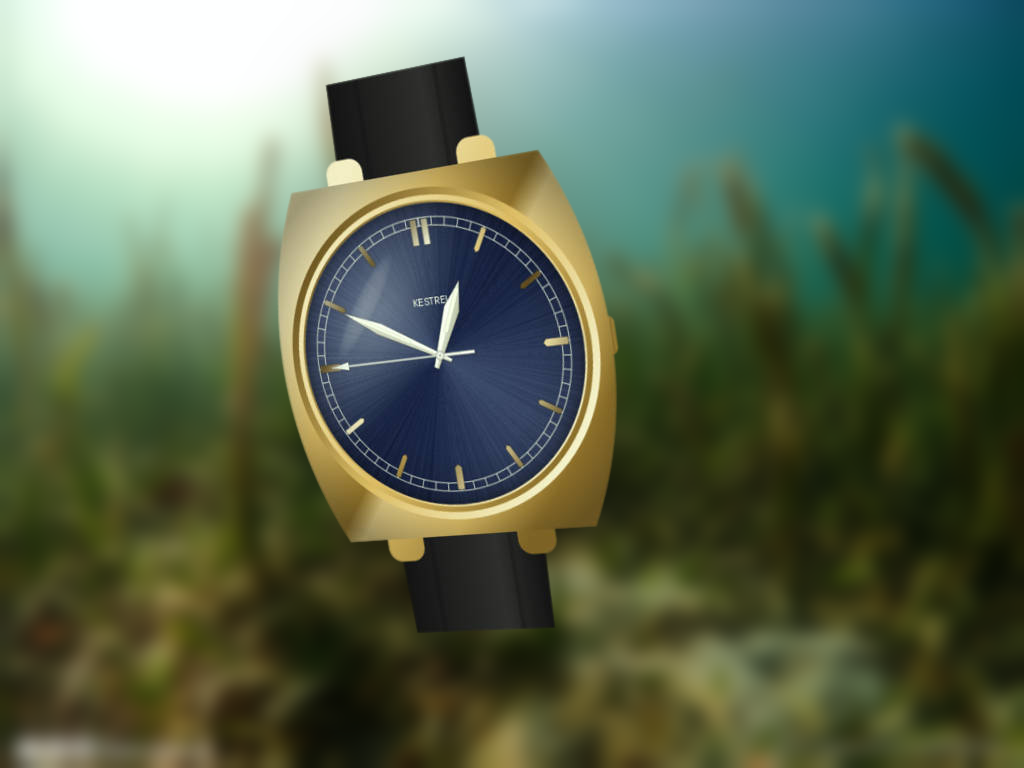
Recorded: 12:49:45
